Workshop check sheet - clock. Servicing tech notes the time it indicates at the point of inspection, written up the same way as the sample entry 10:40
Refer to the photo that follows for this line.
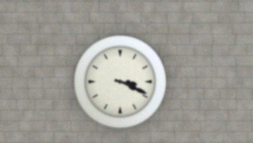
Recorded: 3:19
